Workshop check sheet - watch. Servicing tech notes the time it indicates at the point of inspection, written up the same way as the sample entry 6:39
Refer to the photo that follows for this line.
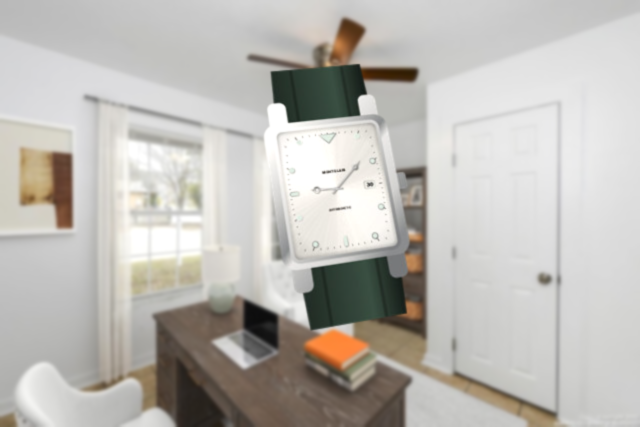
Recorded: 9:08
